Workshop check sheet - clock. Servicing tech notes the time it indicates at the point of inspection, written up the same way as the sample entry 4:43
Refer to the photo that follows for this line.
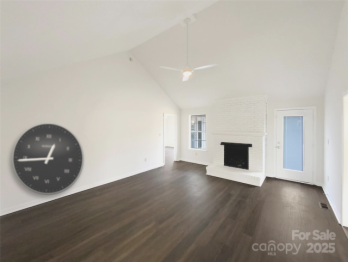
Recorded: 12:44
